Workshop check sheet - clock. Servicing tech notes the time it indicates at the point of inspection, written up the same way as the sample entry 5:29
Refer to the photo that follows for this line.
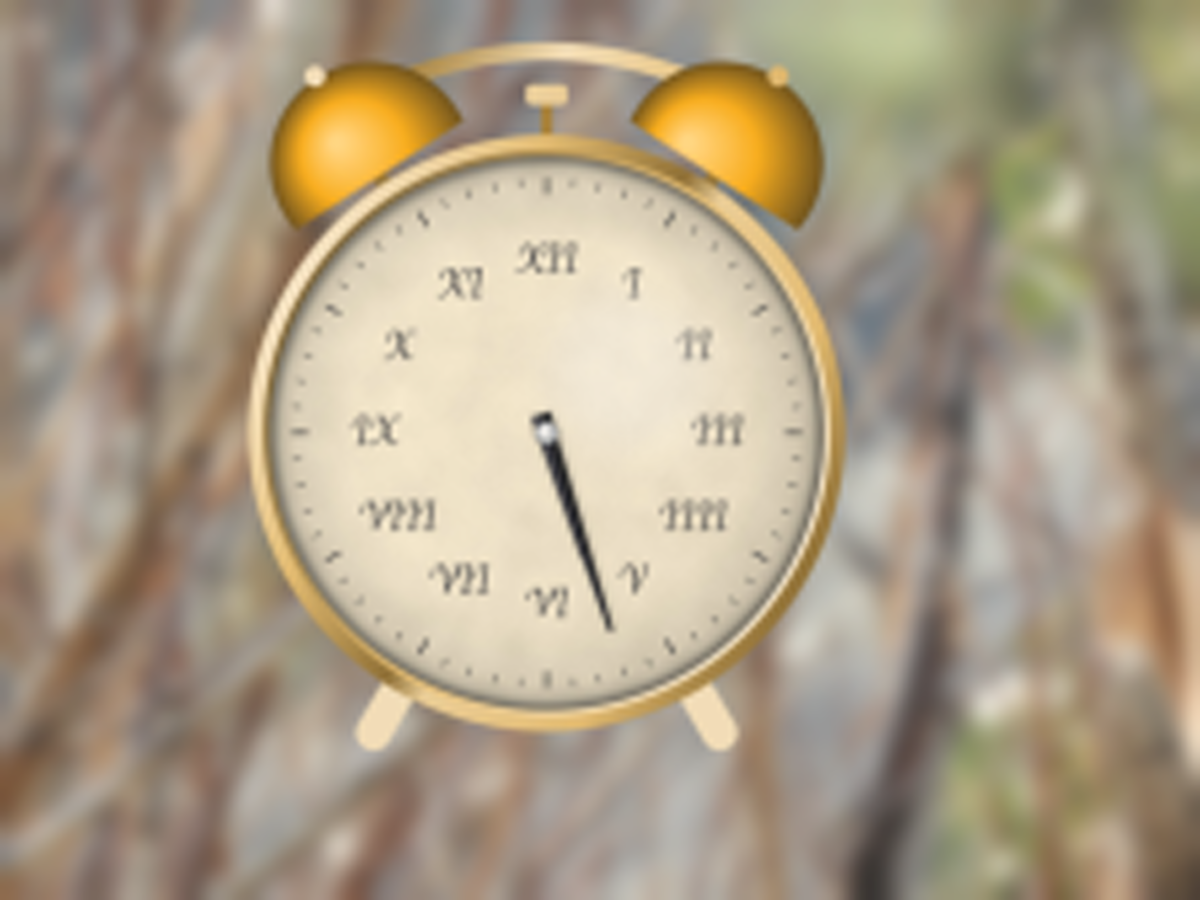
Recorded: 5:27
